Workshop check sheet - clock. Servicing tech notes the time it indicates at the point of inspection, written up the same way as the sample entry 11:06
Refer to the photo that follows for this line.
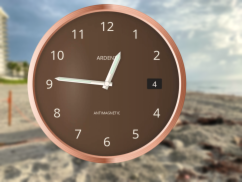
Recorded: 12:46
